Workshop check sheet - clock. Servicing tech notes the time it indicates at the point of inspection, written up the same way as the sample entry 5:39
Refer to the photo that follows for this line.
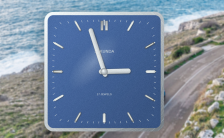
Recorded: 2:57
